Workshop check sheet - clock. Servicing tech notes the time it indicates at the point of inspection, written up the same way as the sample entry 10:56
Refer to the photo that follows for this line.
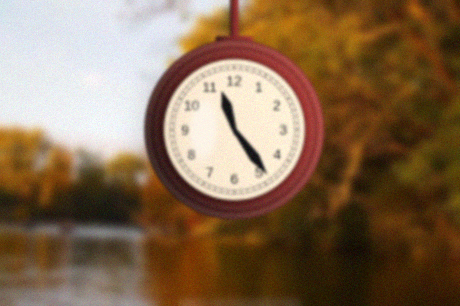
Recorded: 11:24
